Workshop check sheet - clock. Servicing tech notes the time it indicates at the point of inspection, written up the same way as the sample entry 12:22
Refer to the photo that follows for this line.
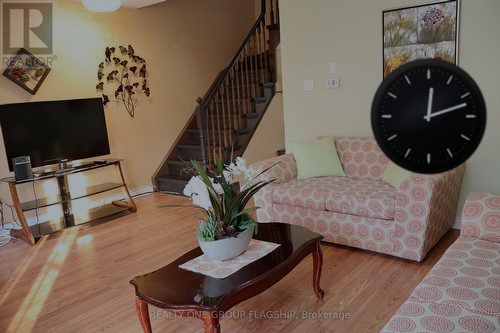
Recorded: 12:12
